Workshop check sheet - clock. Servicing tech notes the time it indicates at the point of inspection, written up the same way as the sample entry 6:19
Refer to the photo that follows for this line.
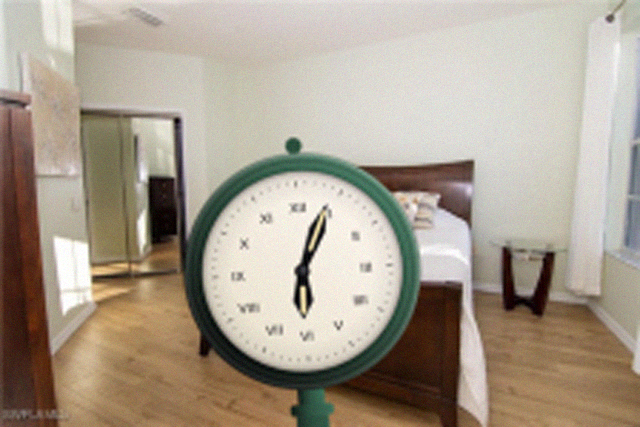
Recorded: 6:04
